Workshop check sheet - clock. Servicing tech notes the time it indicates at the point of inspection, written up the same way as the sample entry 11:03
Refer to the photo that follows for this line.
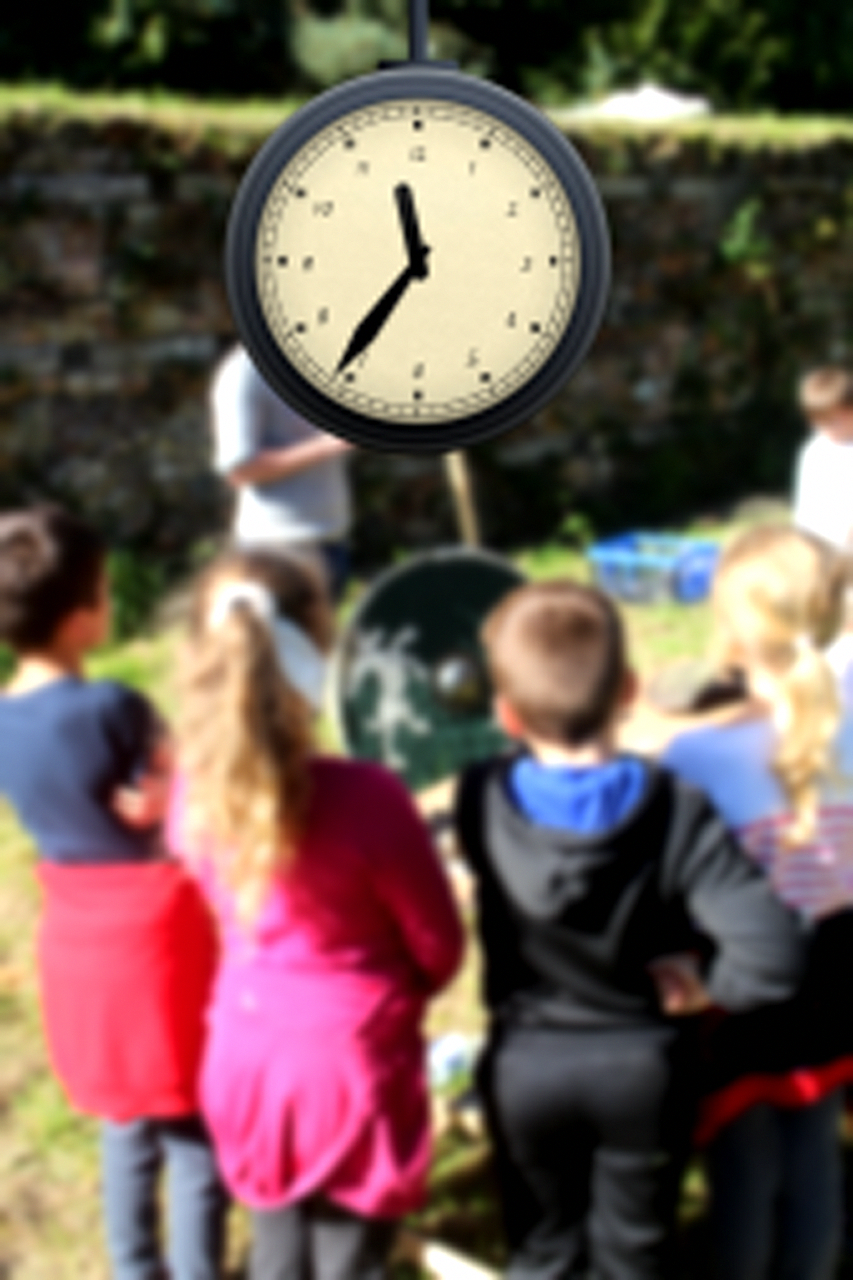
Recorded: 11:36
